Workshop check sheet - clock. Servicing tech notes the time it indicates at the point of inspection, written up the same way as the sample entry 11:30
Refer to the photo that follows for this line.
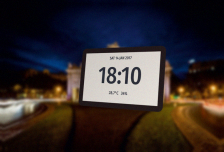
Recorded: 18:10
